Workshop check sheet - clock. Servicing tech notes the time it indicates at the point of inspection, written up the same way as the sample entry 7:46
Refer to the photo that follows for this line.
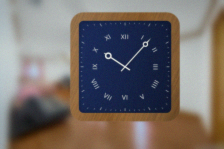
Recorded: 10:07
